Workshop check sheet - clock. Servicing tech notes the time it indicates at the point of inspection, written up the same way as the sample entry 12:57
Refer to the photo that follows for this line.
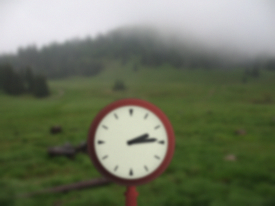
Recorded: 2:14
